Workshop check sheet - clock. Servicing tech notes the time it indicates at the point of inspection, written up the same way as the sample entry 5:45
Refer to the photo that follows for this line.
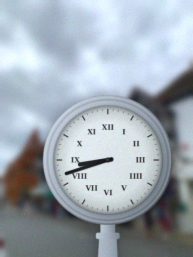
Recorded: 8:42
